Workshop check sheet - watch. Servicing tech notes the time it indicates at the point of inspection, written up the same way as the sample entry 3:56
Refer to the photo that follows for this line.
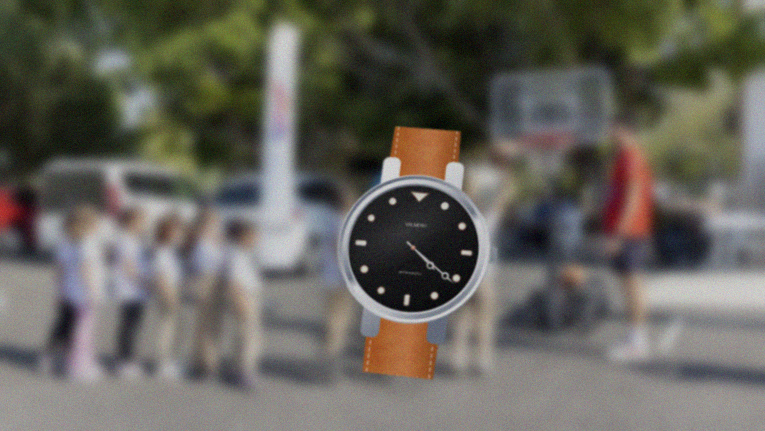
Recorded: 4:21
